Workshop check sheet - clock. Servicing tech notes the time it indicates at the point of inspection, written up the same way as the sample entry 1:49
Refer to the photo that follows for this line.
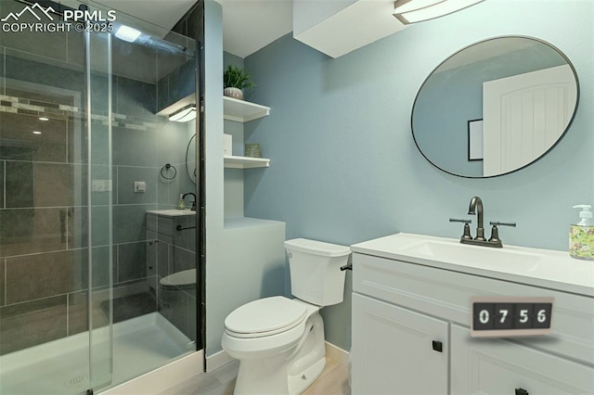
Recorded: 7:56
